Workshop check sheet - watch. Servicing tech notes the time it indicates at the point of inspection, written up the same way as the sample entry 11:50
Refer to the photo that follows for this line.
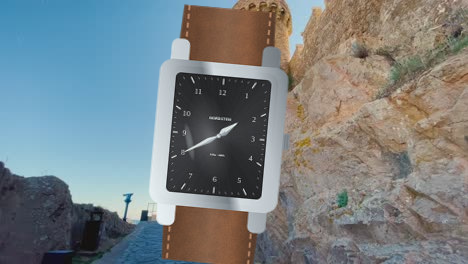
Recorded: 1:40
